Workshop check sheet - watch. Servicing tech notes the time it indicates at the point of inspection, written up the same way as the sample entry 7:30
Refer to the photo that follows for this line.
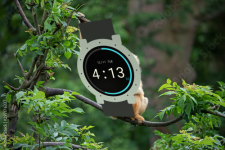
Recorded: 4:13
